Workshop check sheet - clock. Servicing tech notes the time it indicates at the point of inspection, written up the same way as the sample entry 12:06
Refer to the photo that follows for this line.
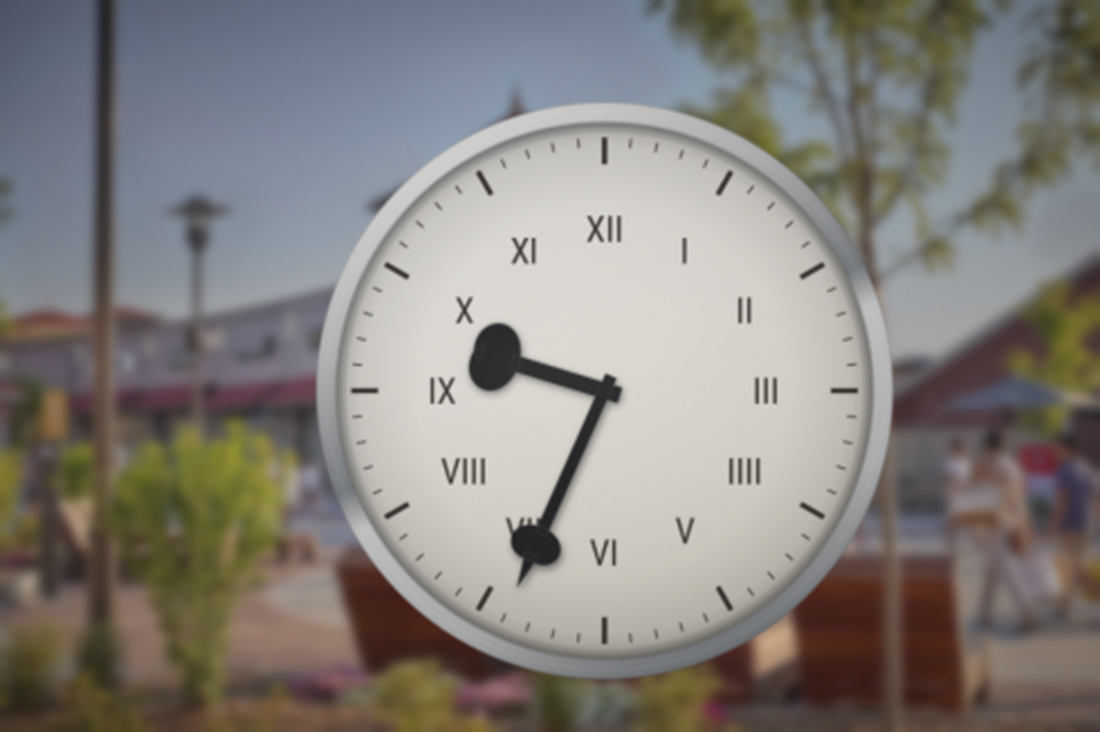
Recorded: 9:34
